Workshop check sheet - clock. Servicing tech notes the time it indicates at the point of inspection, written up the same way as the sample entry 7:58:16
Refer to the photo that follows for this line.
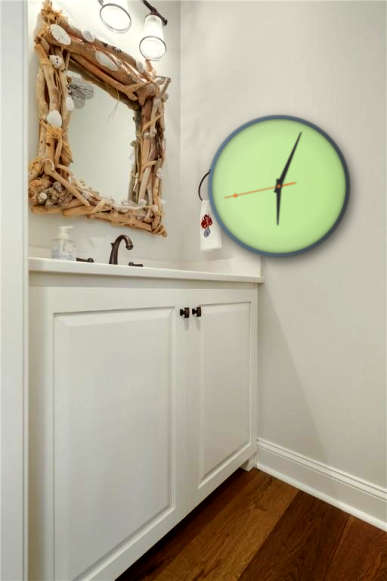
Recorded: 6:03:43
